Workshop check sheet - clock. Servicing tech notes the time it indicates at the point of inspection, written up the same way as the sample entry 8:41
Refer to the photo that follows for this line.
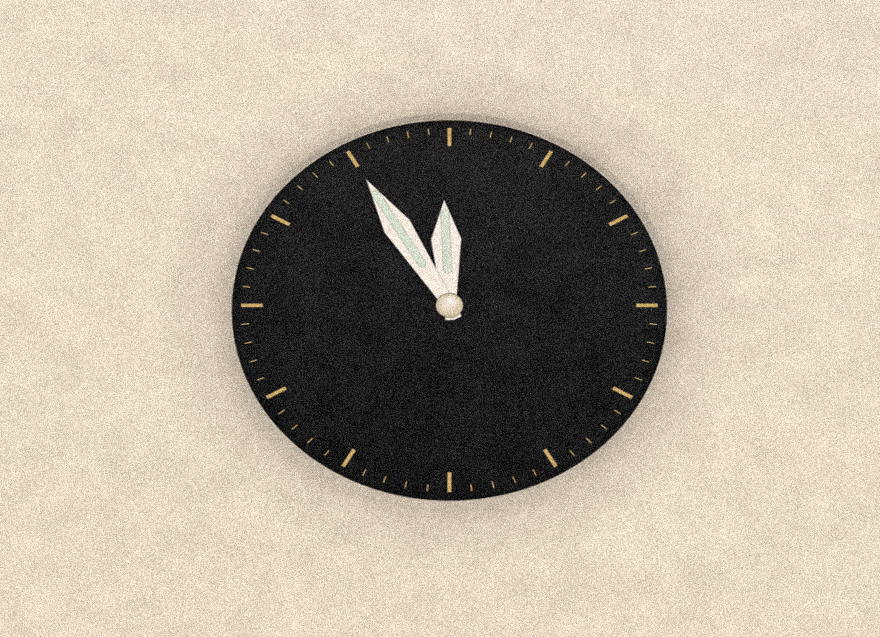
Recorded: 11:55
